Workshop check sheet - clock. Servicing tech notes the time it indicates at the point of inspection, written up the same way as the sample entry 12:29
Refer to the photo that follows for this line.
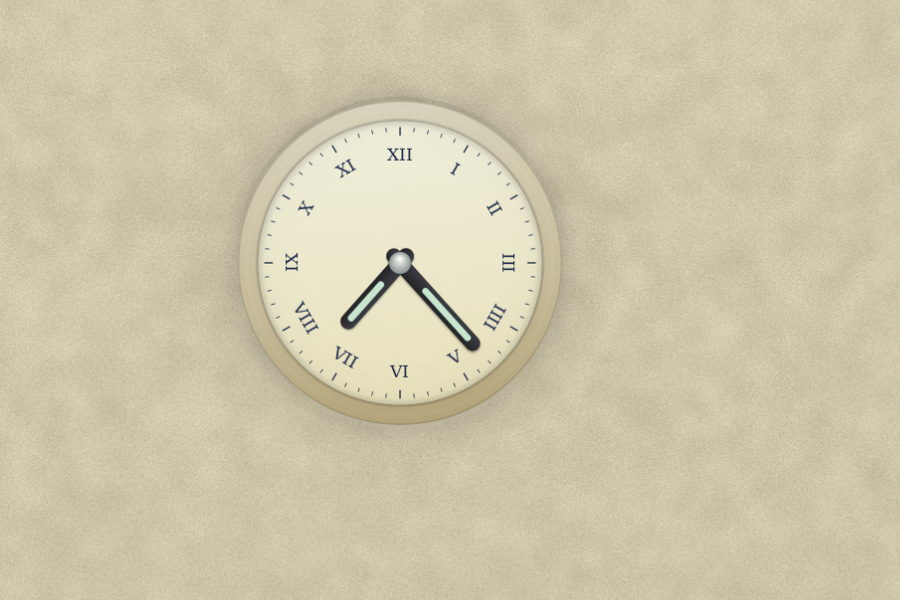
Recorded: 7:23
